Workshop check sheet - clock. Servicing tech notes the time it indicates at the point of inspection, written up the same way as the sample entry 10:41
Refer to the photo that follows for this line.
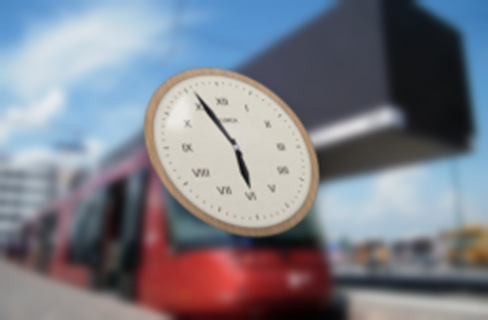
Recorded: 5:56
